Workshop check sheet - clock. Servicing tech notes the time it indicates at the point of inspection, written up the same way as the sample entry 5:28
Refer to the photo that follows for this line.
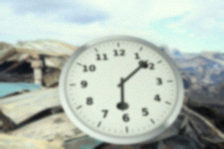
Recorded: 6:08
